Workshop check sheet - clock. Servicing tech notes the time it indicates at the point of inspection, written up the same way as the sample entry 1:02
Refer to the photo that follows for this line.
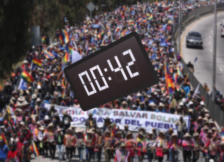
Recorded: 0:42
